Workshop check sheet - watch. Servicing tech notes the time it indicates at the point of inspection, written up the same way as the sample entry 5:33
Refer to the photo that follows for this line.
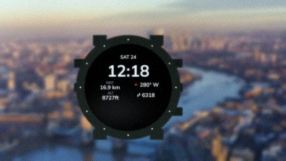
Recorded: 12:18
